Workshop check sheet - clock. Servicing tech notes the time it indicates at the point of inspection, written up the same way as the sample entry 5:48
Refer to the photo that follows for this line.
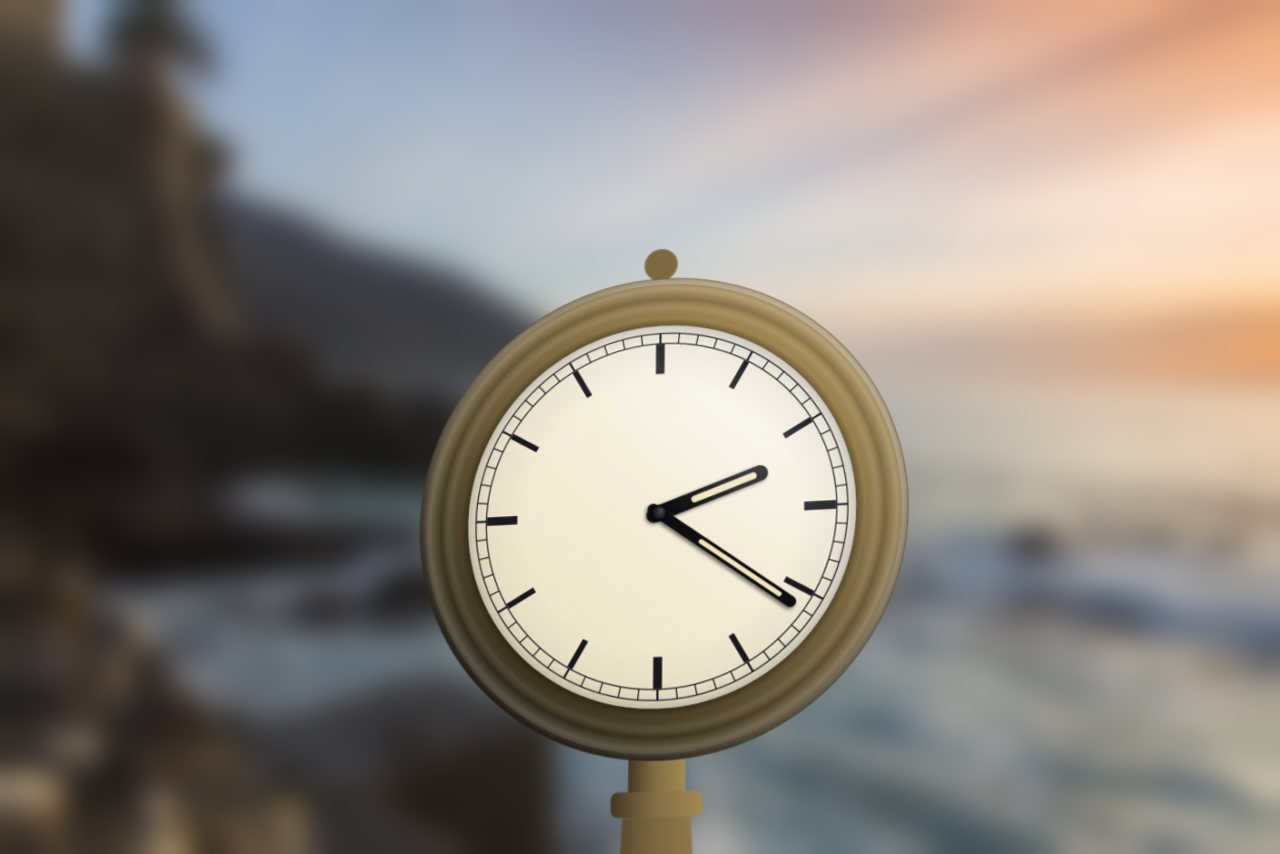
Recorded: 2:21
